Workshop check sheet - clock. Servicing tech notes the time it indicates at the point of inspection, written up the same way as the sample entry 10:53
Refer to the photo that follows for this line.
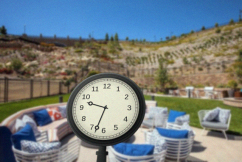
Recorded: 9:33
